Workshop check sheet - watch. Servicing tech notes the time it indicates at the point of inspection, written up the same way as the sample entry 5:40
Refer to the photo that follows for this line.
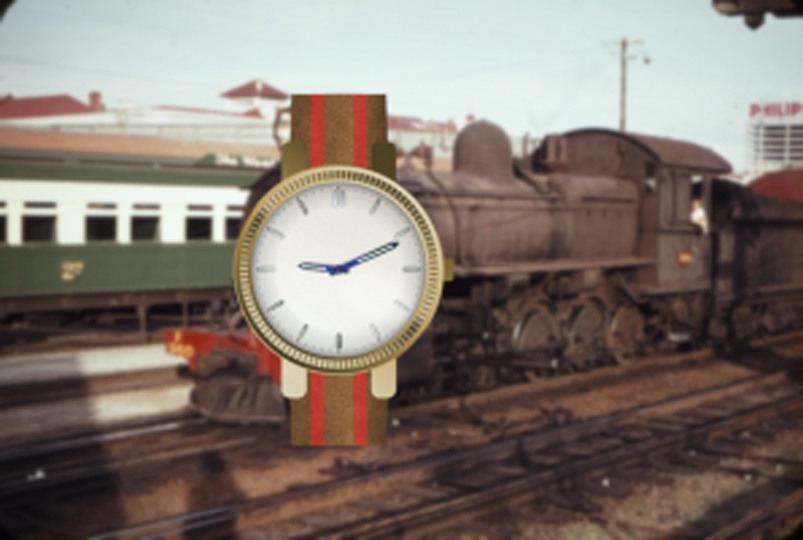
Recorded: 9:11
